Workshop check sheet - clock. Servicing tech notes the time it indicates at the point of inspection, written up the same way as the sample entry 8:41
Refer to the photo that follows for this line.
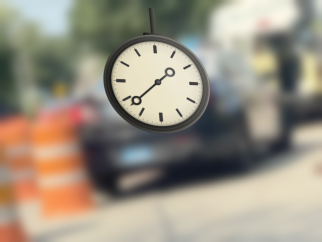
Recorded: 1:38
